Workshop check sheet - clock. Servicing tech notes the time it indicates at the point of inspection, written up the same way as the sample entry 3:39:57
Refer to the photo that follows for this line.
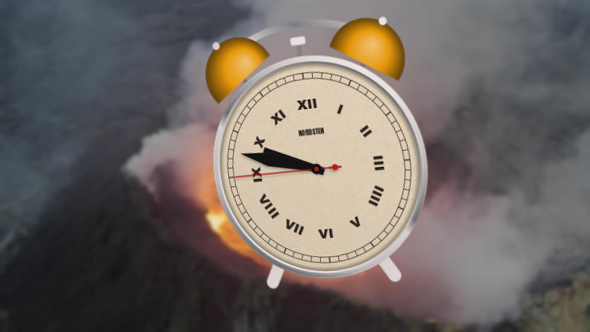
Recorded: 9:47:45
